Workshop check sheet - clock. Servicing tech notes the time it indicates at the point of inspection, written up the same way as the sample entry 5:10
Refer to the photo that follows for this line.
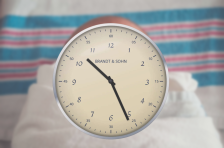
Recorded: 10:26
